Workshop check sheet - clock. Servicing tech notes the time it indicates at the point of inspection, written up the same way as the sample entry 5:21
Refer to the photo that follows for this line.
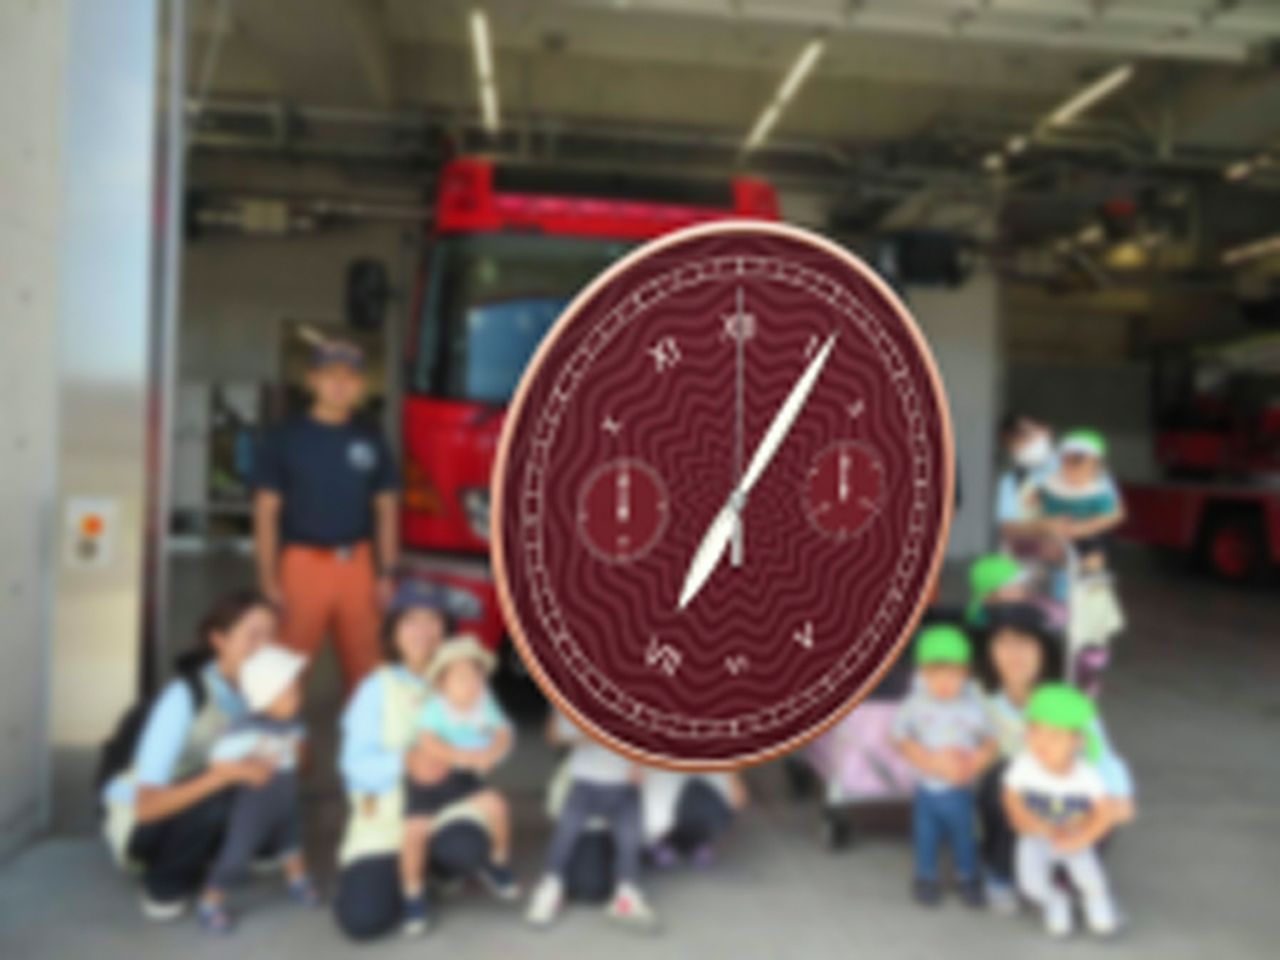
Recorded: 7:06
